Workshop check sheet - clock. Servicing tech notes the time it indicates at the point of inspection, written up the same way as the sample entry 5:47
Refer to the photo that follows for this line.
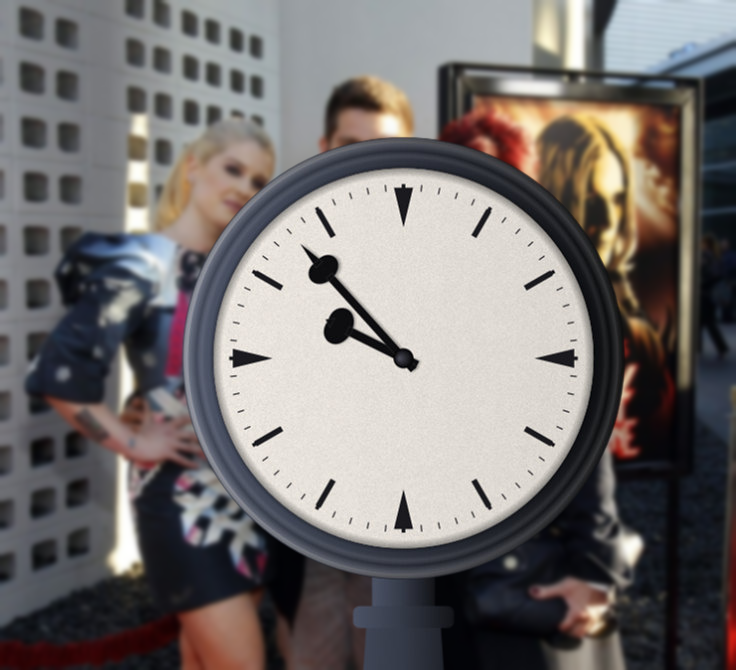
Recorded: 9:53
